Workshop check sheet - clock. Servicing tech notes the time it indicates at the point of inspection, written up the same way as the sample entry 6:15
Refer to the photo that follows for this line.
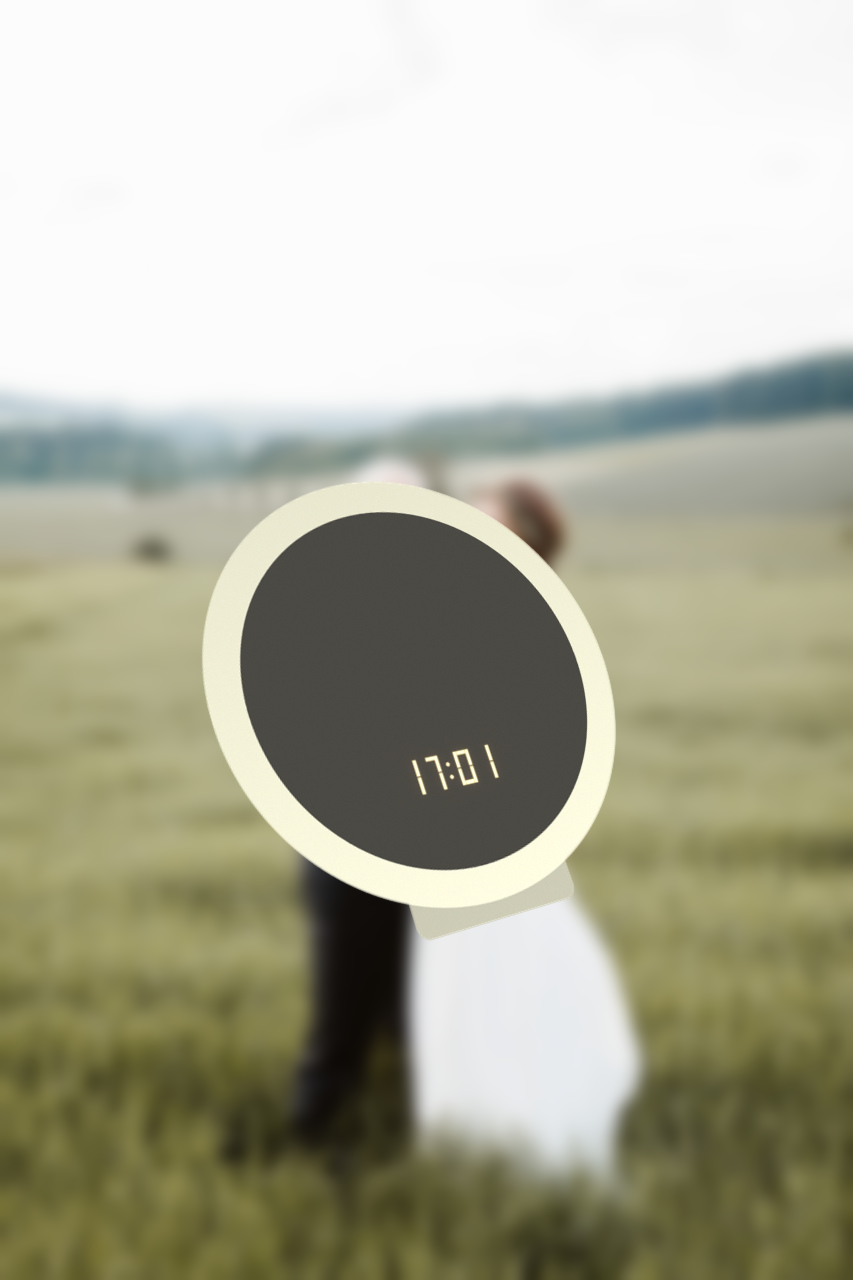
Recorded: 17:01
